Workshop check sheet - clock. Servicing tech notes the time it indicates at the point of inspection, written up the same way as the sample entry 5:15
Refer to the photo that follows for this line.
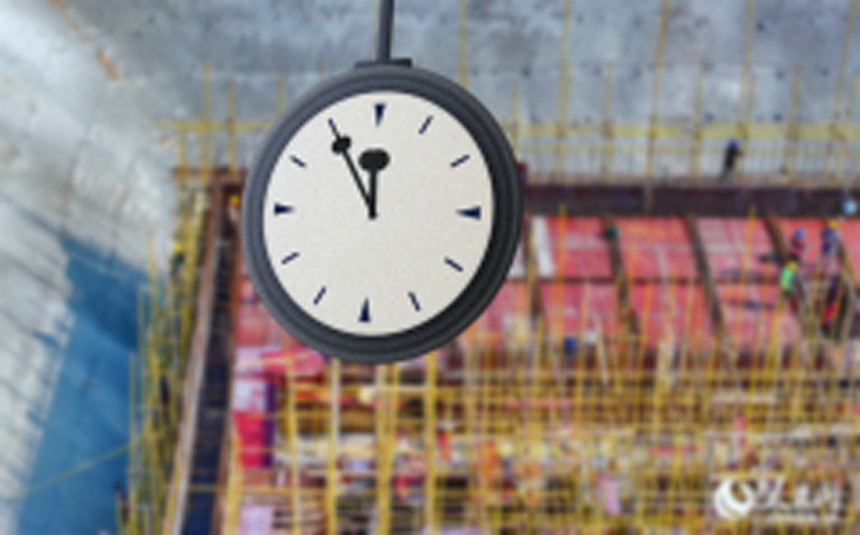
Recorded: 11:55
